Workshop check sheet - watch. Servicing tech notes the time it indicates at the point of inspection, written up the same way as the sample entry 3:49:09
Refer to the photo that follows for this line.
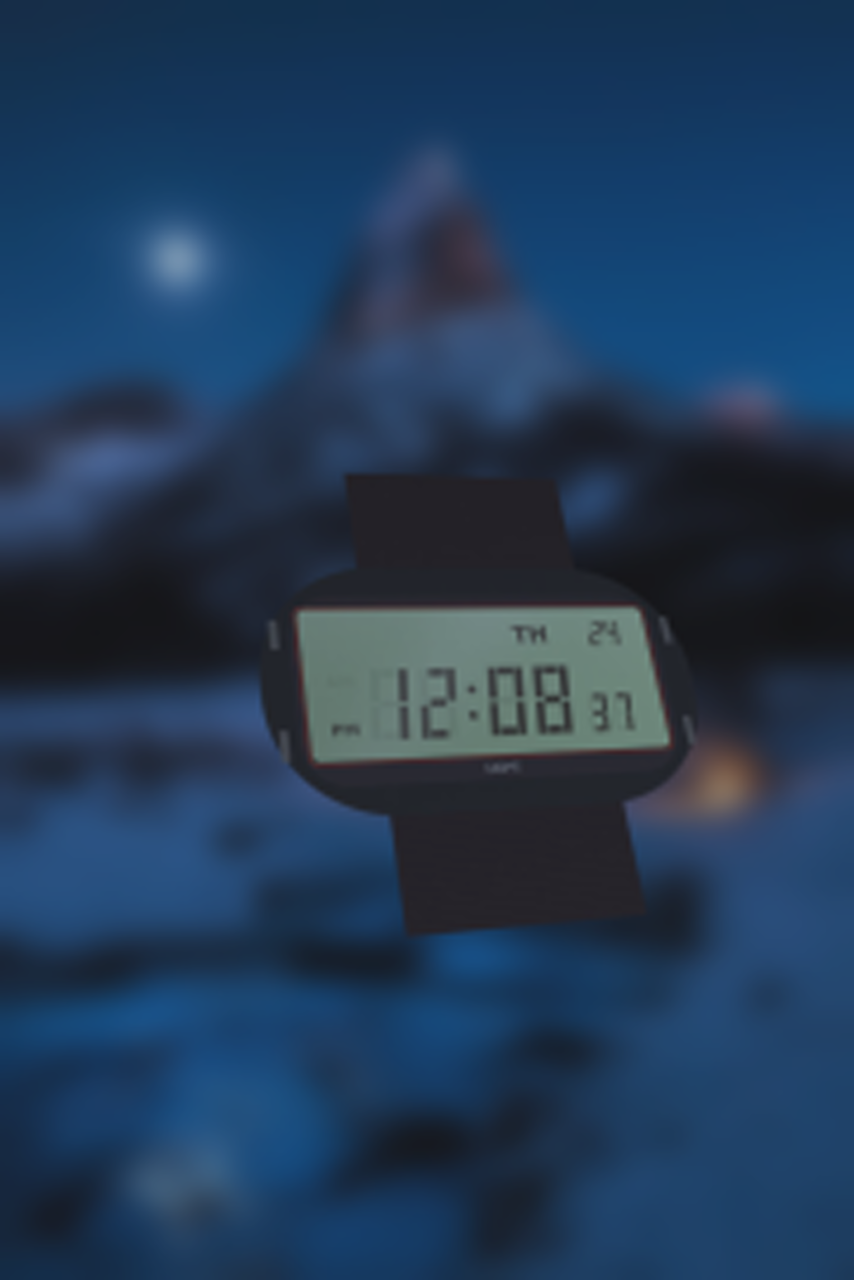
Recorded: 12:08:37
